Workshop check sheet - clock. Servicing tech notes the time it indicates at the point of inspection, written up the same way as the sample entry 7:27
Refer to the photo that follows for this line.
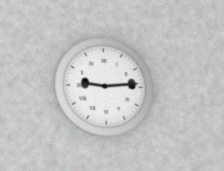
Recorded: 9:14
